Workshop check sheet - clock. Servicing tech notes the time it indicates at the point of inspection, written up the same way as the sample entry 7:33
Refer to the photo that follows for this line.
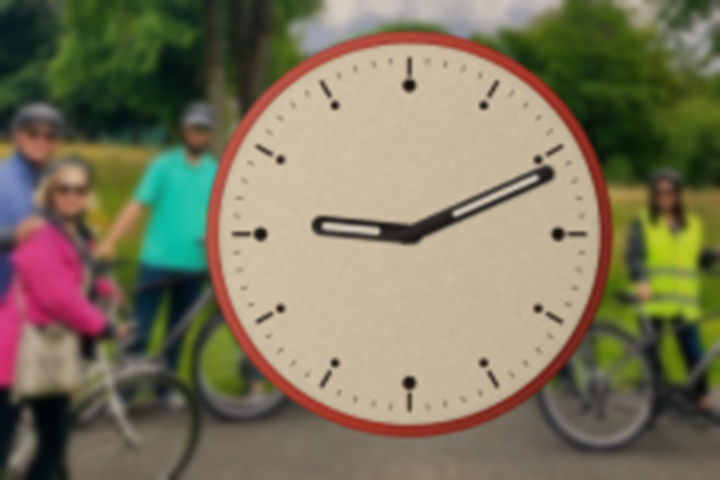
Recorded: 9:11
